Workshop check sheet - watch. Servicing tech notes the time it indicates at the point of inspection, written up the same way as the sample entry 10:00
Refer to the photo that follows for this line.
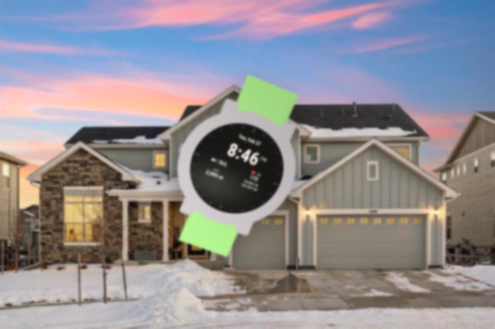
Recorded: 8:46
